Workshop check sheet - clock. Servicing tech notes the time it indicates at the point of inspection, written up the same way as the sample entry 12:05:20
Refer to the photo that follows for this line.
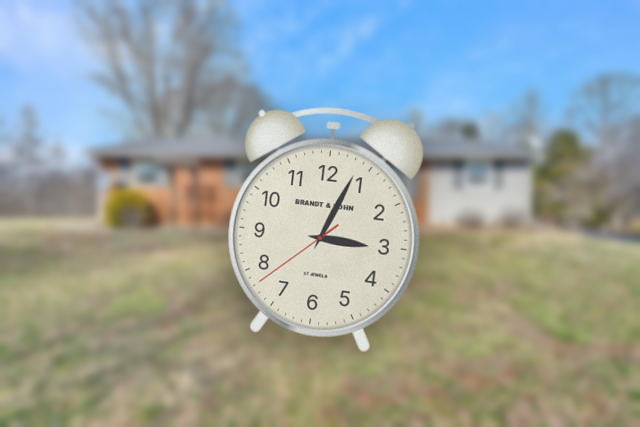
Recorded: 3:03:38
